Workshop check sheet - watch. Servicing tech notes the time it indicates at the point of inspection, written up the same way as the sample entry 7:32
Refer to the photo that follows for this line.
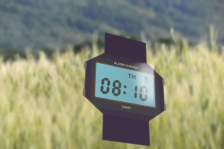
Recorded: 8:10
